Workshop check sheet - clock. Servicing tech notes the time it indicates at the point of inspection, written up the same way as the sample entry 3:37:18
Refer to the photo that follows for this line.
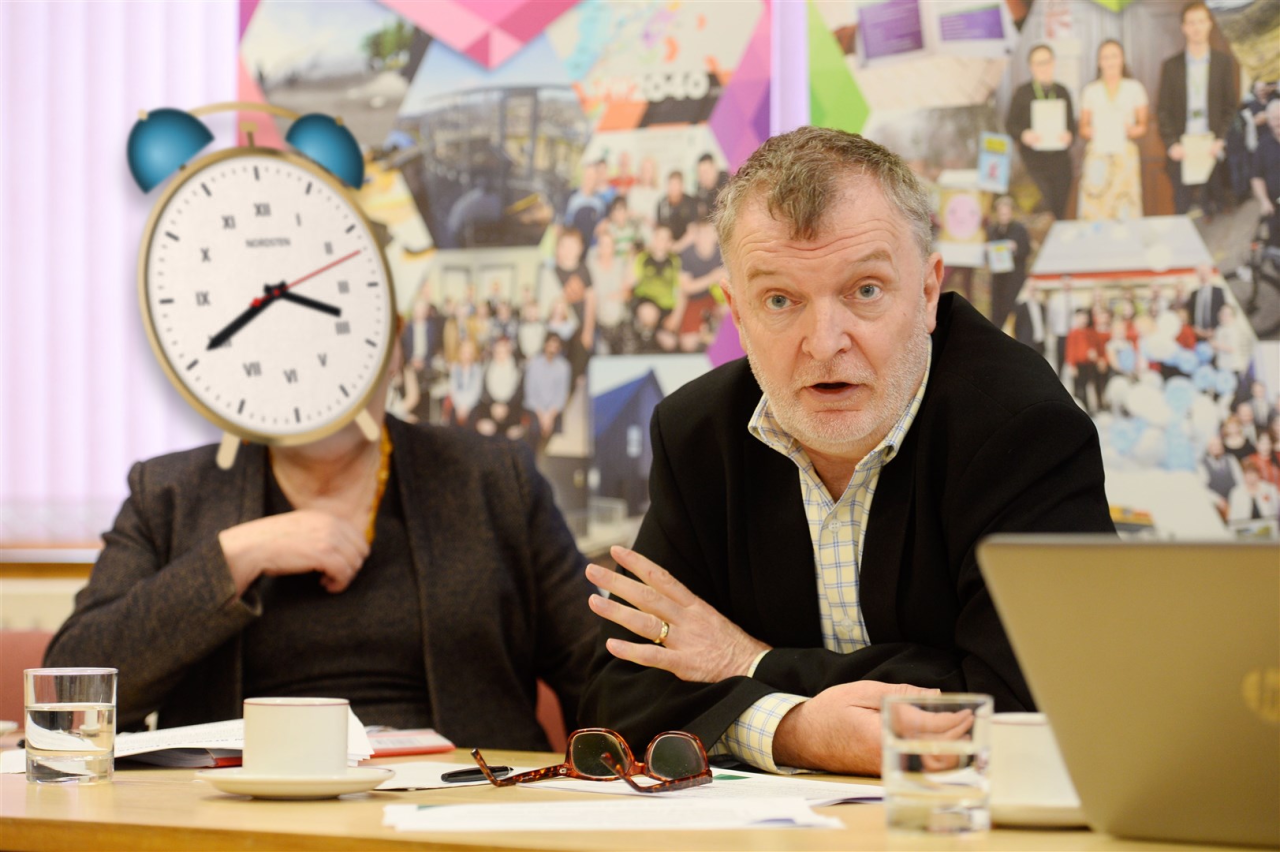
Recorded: 3:40:12
